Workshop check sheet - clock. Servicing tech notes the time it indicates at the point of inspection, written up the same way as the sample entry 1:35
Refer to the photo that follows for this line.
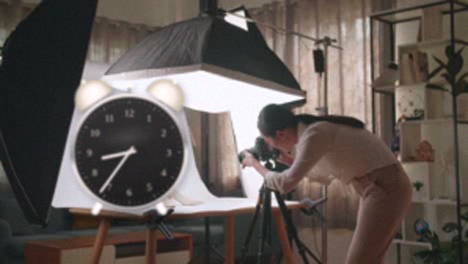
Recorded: 8:36
